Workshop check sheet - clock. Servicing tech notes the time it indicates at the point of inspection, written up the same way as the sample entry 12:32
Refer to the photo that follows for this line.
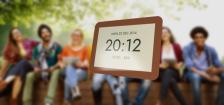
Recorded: 20:12
